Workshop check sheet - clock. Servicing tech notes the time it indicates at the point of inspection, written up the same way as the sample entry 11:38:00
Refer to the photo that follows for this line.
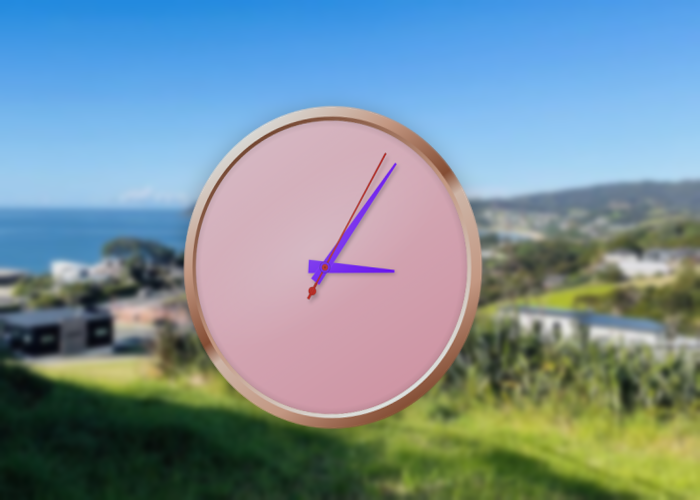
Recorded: 3:06:05
